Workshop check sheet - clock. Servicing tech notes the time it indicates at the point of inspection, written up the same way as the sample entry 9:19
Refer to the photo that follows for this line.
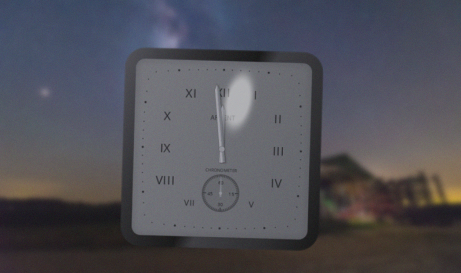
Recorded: 11:59
